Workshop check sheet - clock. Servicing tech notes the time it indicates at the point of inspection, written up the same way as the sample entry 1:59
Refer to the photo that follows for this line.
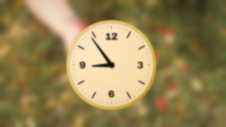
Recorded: 8:54
